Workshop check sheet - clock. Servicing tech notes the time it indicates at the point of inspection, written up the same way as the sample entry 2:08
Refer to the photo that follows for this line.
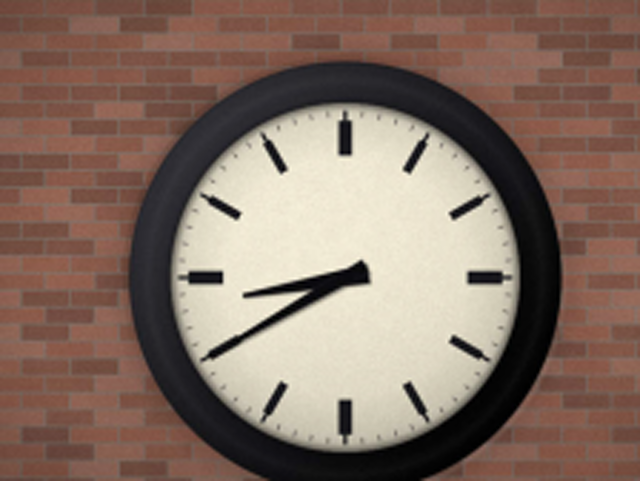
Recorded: 8:40
